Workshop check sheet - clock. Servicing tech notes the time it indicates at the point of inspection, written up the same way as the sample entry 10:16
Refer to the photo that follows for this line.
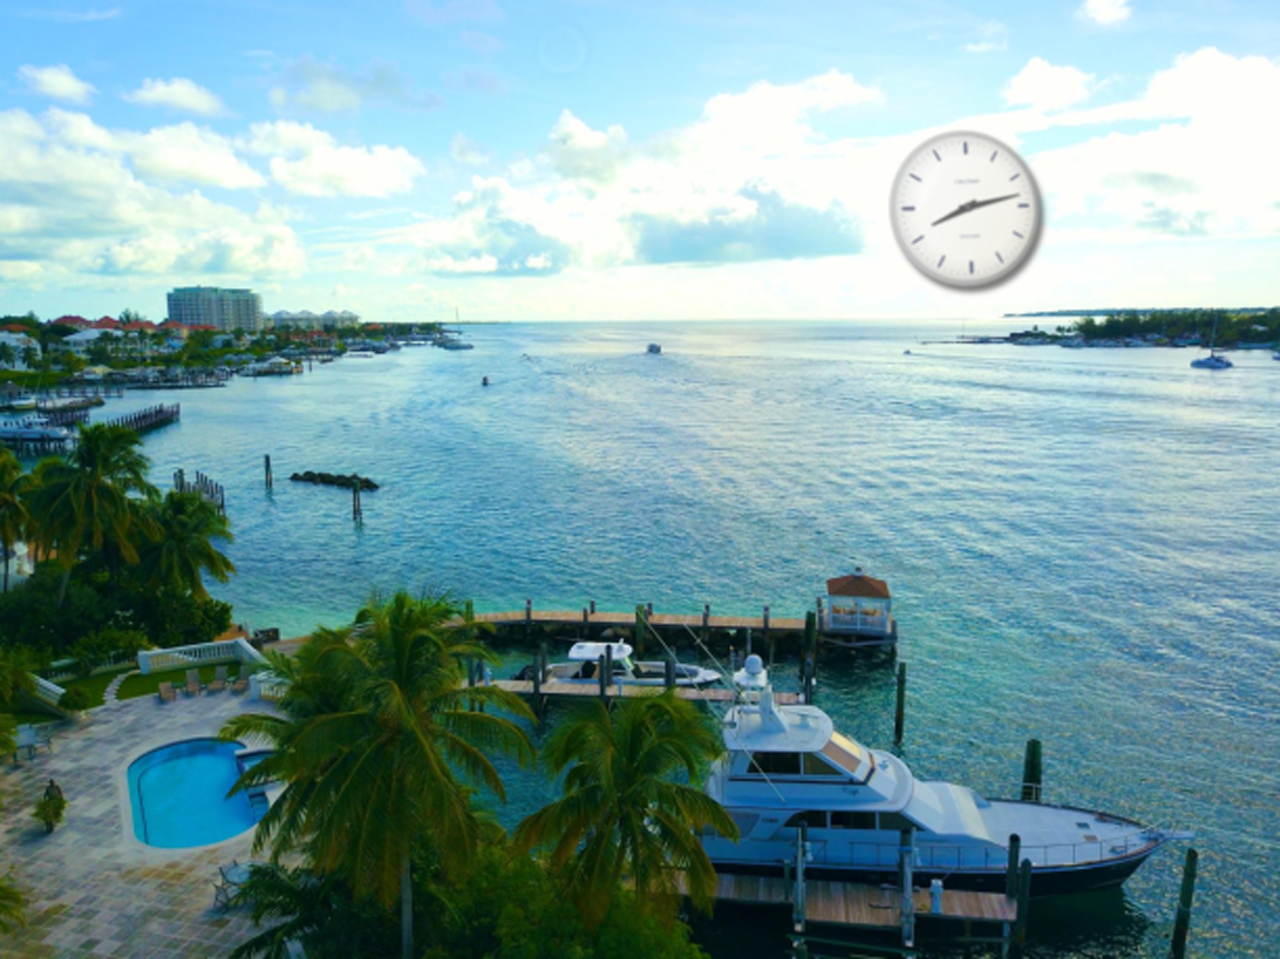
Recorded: 8:13
